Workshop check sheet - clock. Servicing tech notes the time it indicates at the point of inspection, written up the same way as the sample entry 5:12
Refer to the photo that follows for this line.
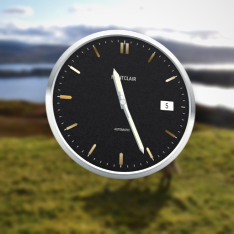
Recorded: 11:26
